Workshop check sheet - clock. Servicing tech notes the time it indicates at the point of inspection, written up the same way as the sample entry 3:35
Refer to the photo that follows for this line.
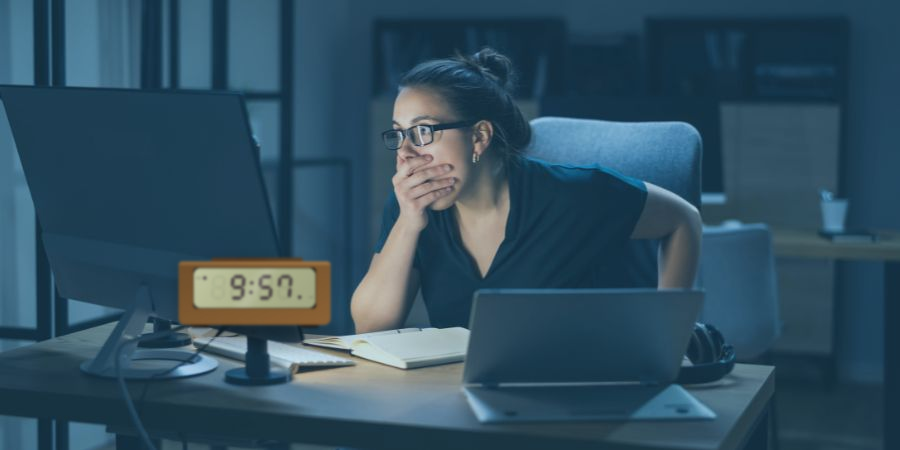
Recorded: 9:57
